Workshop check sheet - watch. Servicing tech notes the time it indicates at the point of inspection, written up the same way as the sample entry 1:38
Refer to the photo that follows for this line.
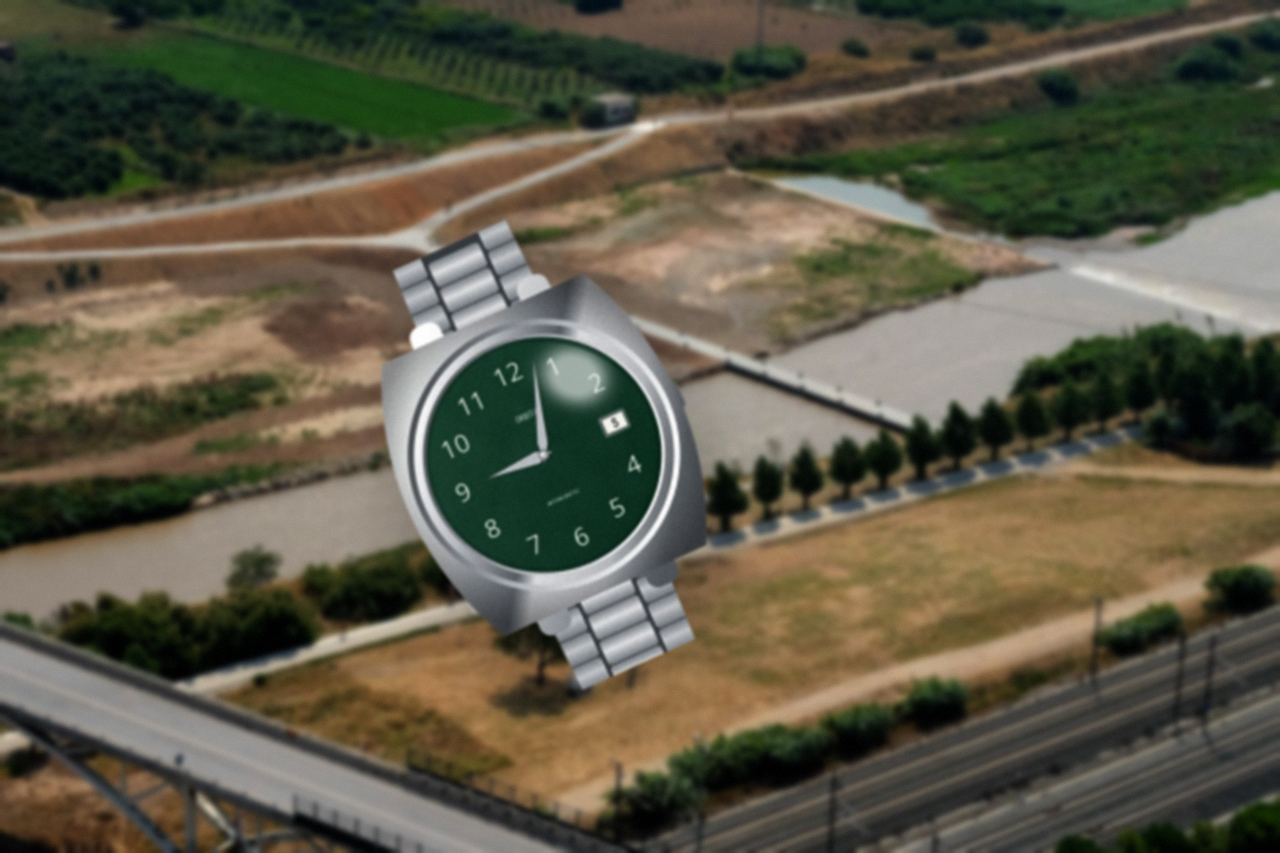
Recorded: 9:03
